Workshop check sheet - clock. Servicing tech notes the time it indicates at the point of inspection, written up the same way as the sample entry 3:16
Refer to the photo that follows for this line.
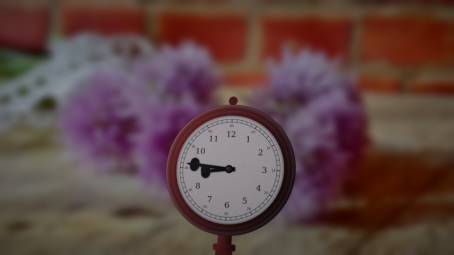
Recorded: 8:46
